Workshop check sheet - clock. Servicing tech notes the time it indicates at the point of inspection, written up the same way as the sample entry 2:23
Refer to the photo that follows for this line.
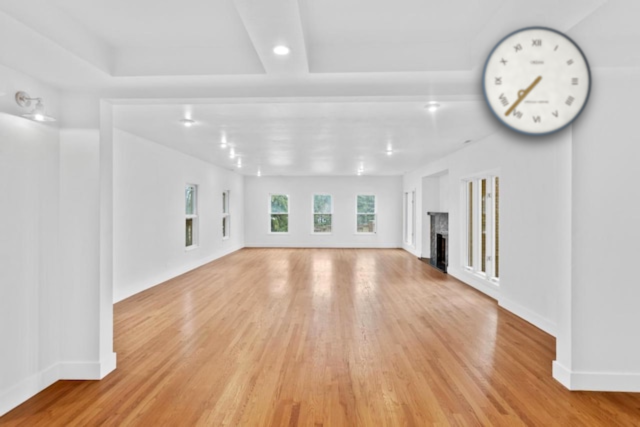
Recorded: 7:37
